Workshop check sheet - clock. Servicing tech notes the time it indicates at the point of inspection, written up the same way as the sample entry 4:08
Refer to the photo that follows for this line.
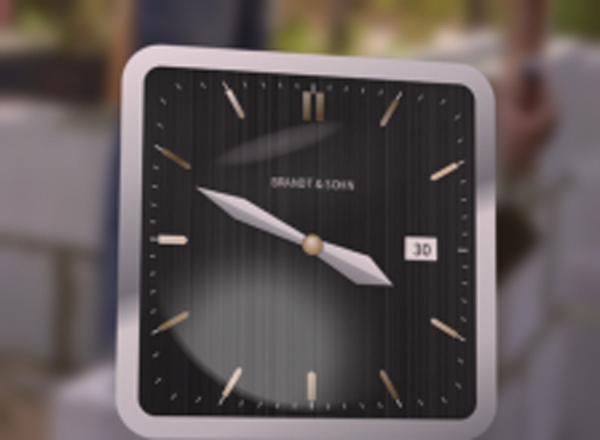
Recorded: 3:49
